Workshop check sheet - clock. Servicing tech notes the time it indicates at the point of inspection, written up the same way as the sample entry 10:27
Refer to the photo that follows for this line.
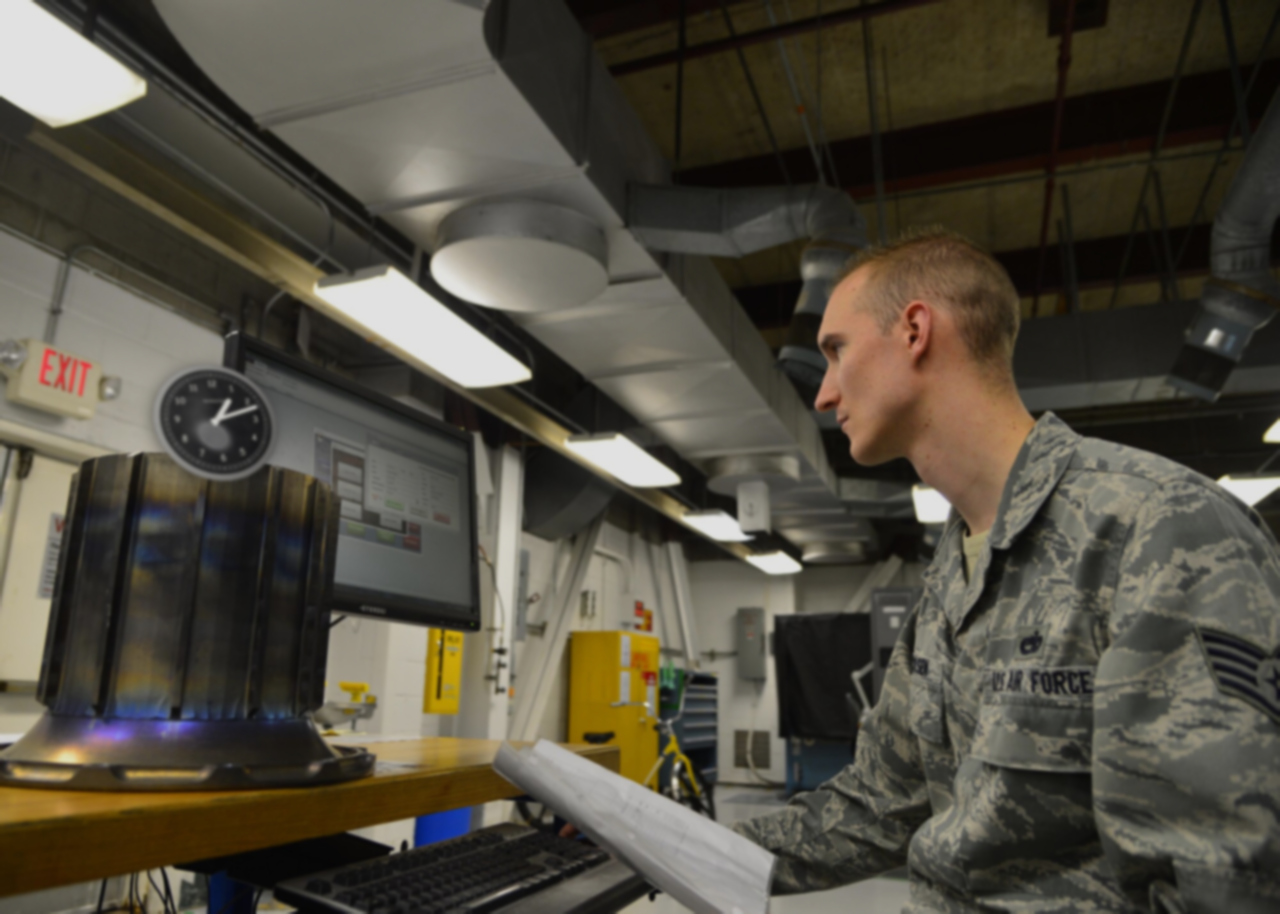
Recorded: 1:12
